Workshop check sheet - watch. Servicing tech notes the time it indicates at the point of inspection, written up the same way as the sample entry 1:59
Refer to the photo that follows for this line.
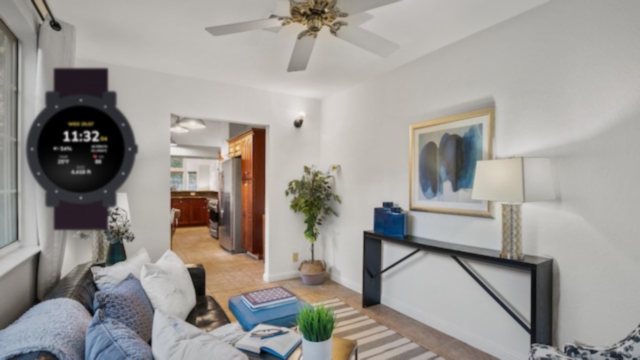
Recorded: 11:32
